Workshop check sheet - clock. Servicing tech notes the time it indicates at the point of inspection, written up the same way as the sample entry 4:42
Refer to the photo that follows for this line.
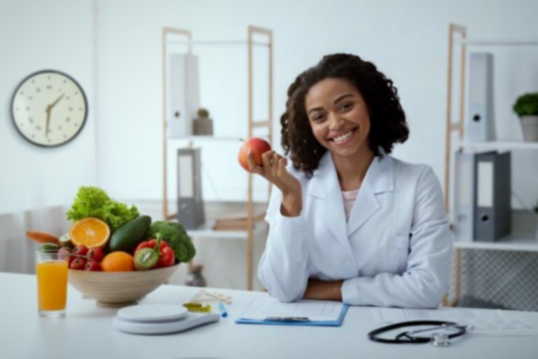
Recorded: 1:31
